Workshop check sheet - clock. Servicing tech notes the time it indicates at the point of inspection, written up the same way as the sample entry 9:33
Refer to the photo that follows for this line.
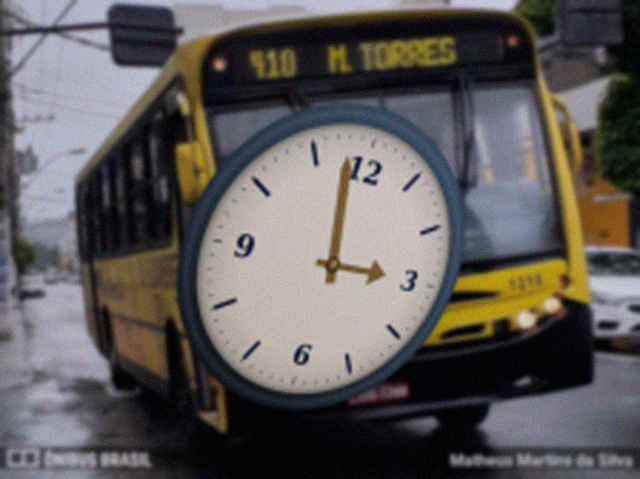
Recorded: 2:58
